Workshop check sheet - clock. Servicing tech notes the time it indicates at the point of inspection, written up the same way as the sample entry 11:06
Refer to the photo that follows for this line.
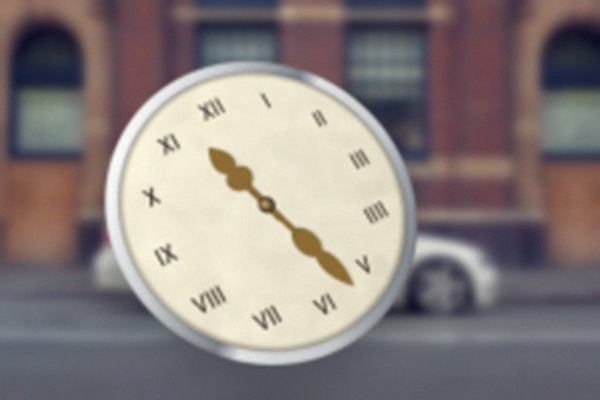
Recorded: 11:27
